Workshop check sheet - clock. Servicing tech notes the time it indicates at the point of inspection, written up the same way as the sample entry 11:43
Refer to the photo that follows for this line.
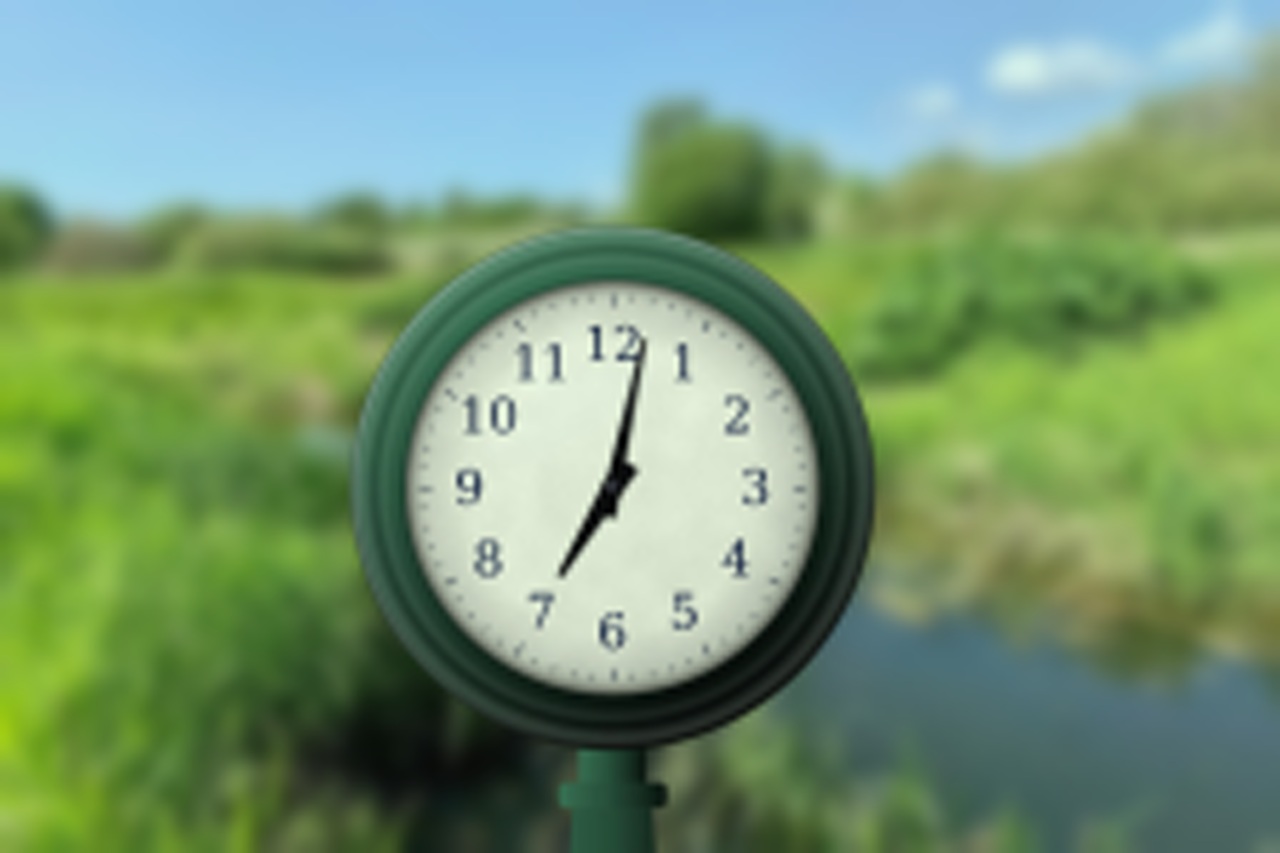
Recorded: 7:02
